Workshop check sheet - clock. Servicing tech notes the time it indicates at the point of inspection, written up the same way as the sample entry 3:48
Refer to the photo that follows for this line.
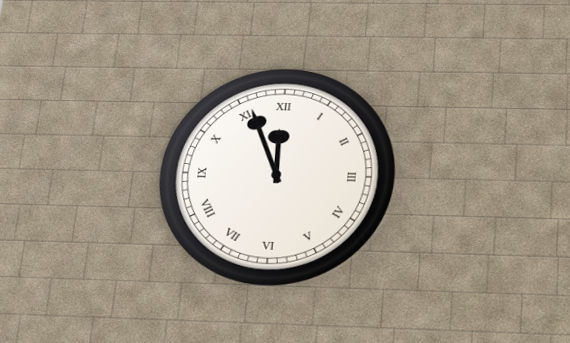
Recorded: 11:56
